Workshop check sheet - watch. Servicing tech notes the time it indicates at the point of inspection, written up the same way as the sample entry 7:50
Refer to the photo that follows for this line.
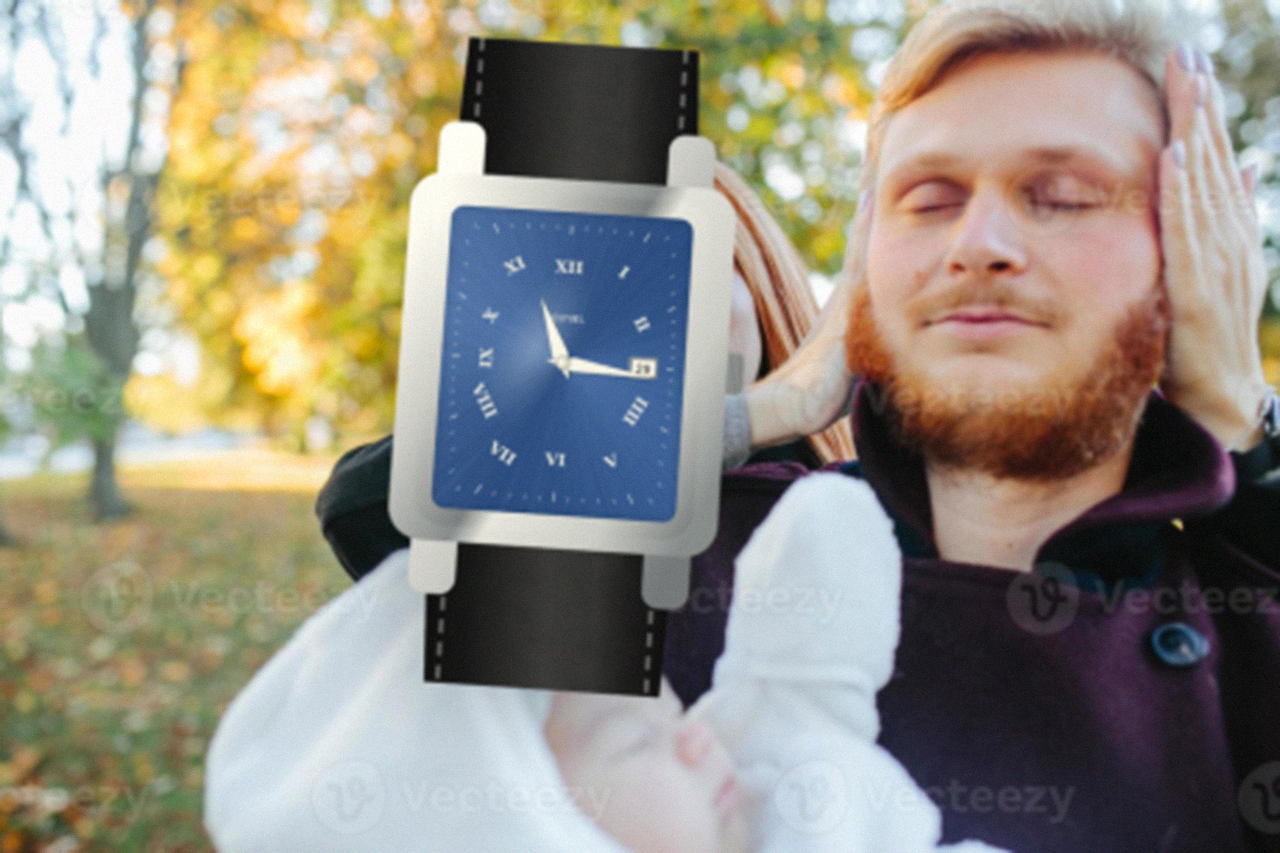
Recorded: 11:16
